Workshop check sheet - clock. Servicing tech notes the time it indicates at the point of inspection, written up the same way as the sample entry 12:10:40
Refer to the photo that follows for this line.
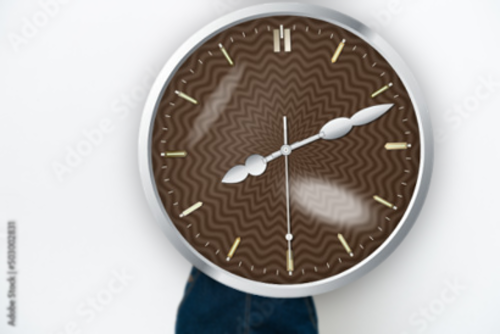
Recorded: 8:11:30
